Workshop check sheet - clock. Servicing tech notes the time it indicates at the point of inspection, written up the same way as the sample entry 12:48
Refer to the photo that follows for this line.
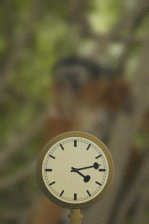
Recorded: 4:13
